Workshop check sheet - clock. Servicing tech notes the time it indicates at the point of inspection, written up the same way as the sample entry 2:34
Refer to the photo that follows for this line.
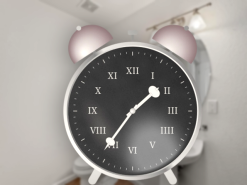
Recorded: 1:36
